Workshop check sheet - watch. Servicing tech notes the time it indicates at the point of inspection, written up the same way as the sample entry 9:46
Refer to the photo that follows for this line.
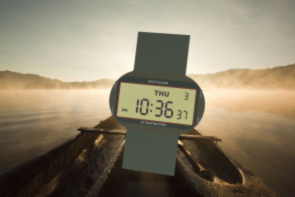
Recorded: 10:36
